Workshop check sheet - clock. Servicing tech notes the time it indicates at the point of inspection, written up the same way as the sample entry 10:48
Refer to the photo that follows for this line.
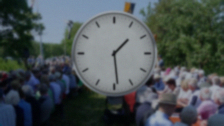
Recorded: 1:29
